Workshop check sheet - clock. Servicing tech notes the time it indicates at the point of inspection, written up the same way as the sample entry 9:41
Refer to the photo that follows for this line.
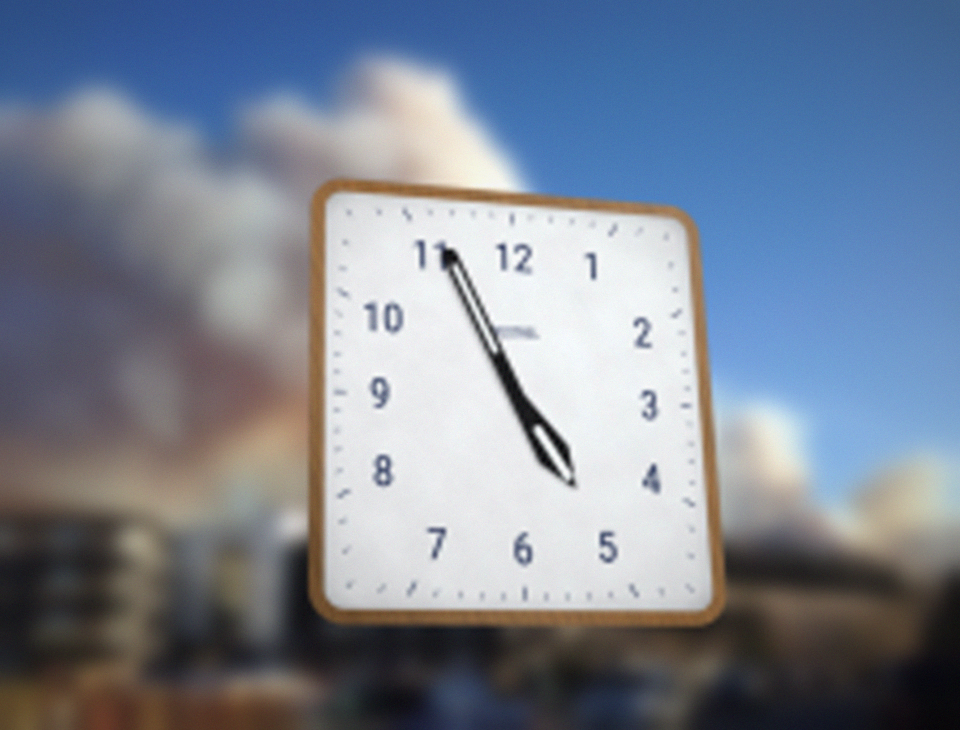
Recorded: 4:56
